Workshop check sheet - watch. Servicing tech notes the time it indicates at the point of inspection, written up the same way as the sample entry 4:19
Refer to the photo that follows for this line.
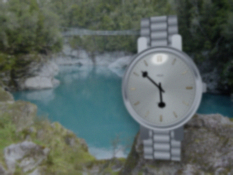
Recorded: 5:52
